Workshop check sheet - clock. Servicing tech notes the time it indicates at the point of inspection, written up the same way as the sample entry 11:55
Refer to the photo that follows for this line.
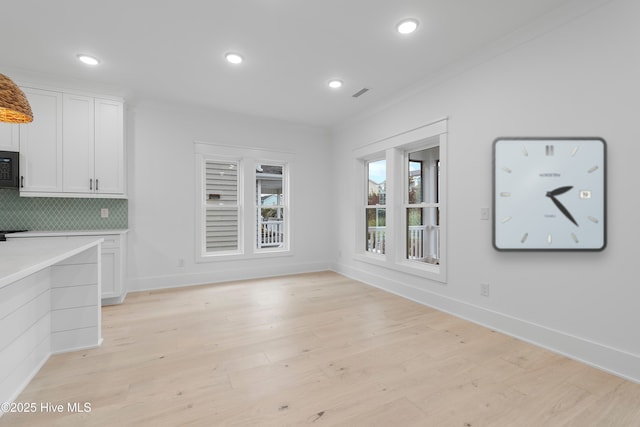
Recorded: 2:23
